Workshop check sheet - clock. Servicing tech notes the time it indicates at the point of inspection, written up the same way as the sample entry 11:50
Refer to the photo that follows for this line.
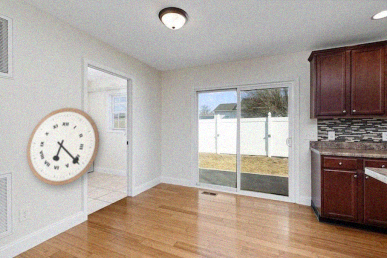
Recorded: 6:21
